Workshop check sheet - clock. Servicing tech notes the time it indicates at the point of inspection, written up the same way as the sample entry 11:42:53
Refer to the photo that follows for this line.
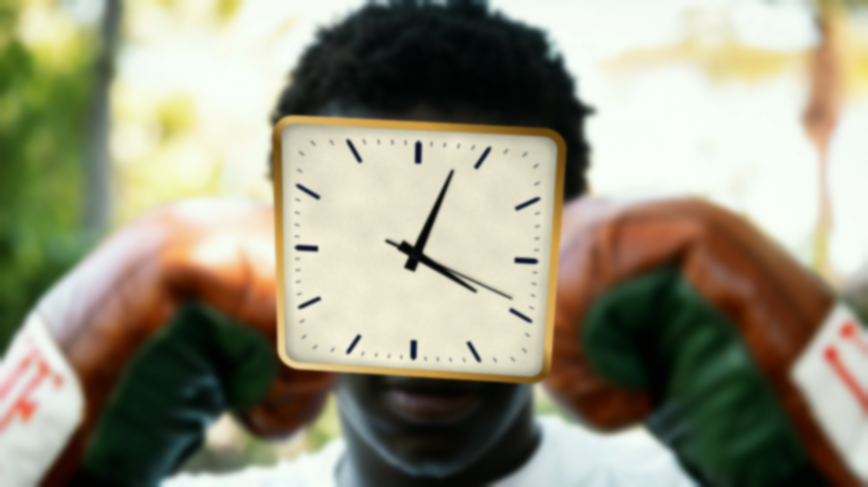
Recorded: 4:03:19
